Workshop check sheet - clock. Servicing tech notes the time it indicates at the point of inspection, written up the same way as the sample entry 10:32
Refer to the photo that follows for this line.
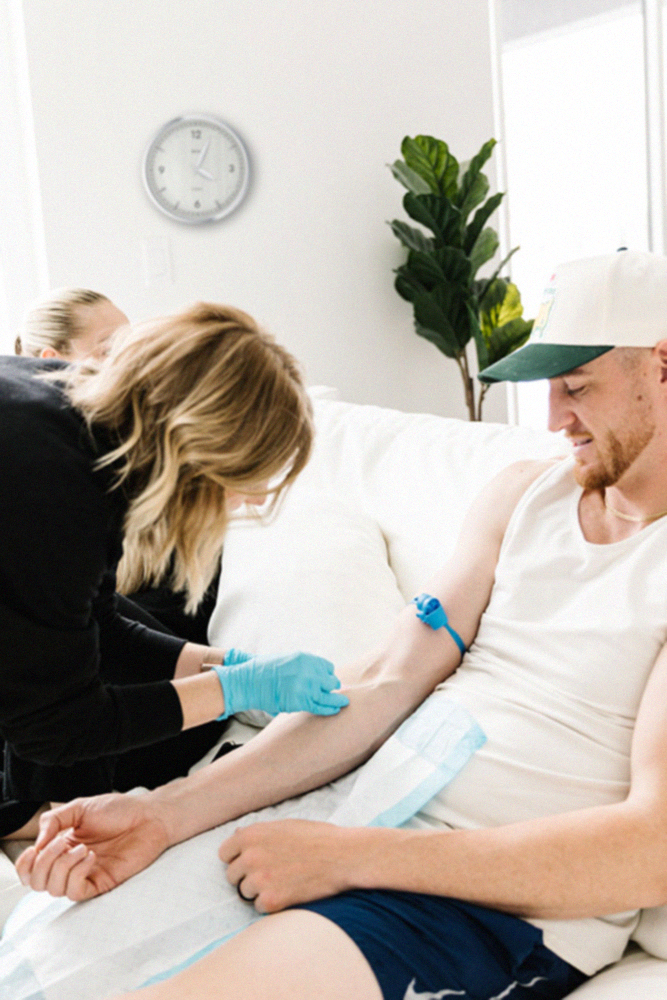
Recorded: 4:04
